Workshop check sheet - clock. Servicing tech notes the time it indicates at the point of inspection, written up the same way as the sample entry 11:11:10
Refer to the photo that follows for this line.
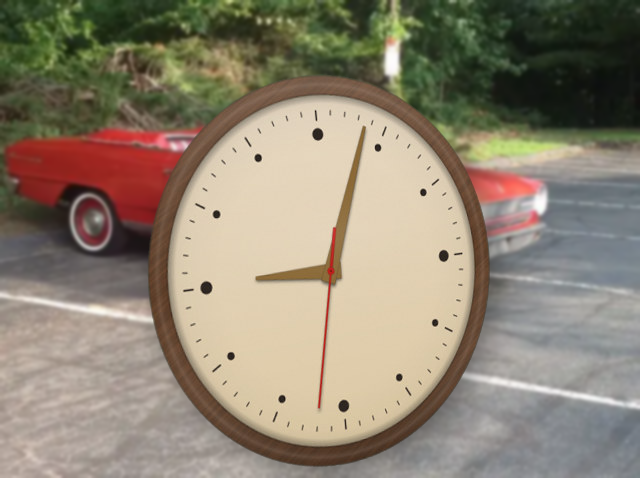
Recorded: 9:03:32
